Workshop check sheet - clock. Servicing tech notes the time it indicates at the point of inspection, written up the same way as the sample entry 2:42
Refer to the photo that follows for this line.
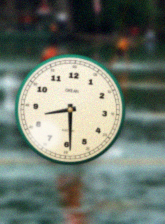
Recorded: 8:29
